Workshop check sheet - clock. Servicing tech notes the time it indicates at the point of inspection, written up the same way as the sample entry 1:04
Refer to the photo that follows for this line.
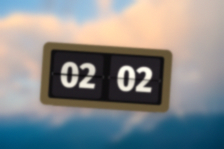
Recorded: 2:02
